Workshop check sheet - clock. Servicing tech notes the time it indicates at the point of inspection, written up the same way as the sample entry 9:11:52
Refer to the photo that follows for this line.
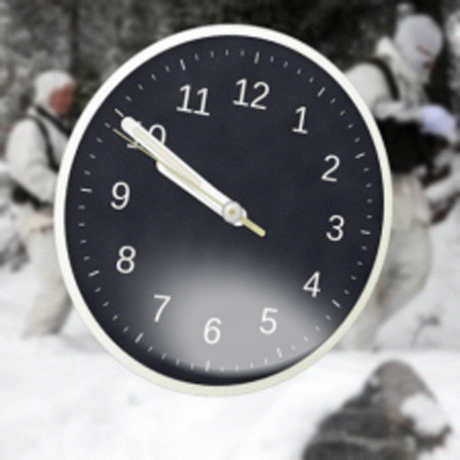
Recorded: 9:49:49
